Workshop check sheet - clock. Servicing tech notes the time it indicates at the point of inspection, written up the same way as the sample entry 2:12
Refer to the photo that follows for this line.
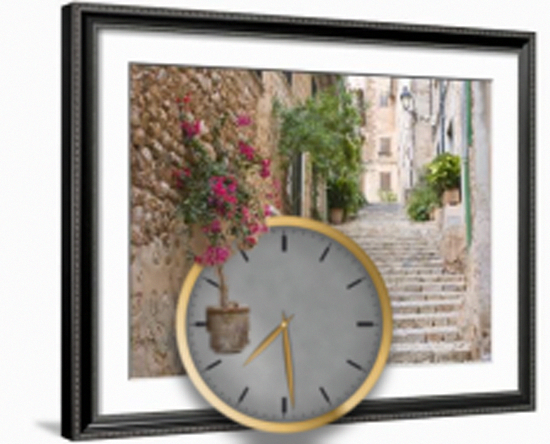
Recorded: 7:29
